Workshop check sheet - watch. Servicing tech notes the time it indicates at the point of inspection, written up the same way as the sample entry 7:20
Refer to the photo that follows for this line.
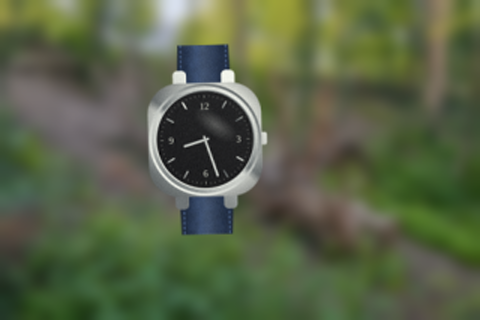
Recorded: 8:27
